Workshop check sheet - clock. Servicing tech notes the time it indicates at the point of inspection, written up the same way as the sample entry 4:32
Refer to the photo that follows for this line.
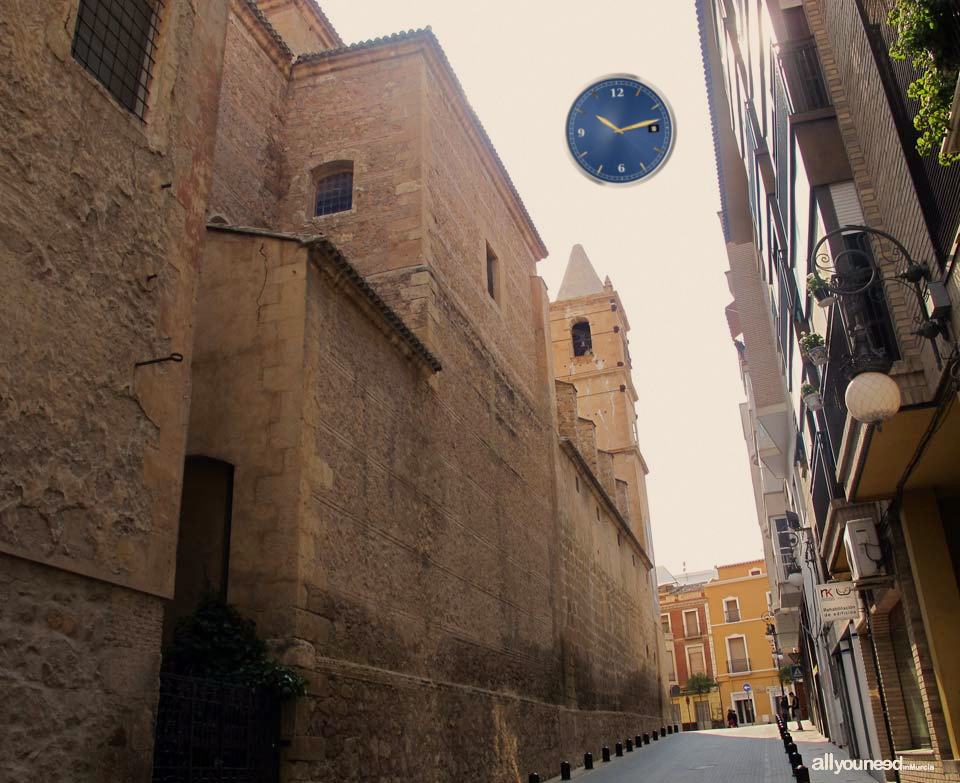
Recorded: 10:13
